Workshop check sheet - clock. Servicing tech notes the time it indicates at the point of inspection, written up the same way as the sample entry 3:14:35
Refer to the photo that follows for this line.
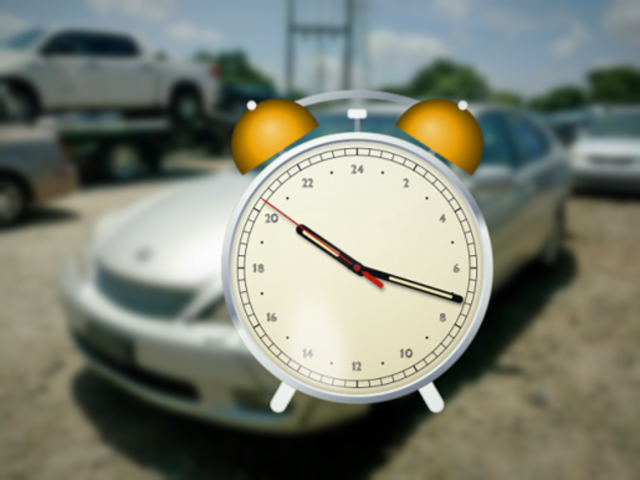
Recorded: 20:17:51
